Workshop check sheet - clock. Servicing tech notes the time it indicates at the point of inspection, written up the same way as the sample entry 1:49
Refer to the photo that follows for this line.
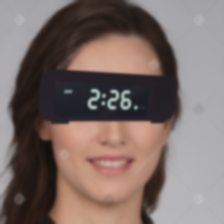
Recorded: 2:26
